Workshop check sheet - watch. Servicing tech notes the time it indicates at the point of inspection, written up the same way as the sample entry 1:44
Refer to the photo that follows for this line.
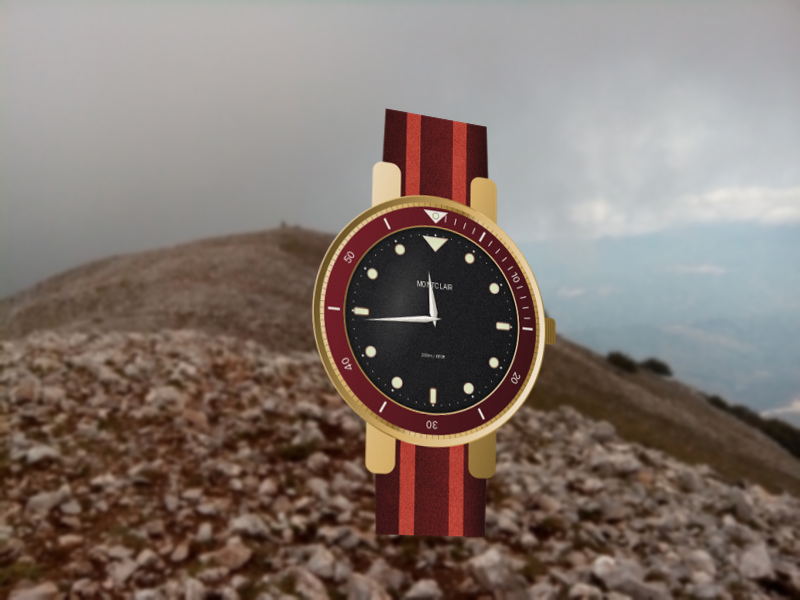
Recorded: 11:44
